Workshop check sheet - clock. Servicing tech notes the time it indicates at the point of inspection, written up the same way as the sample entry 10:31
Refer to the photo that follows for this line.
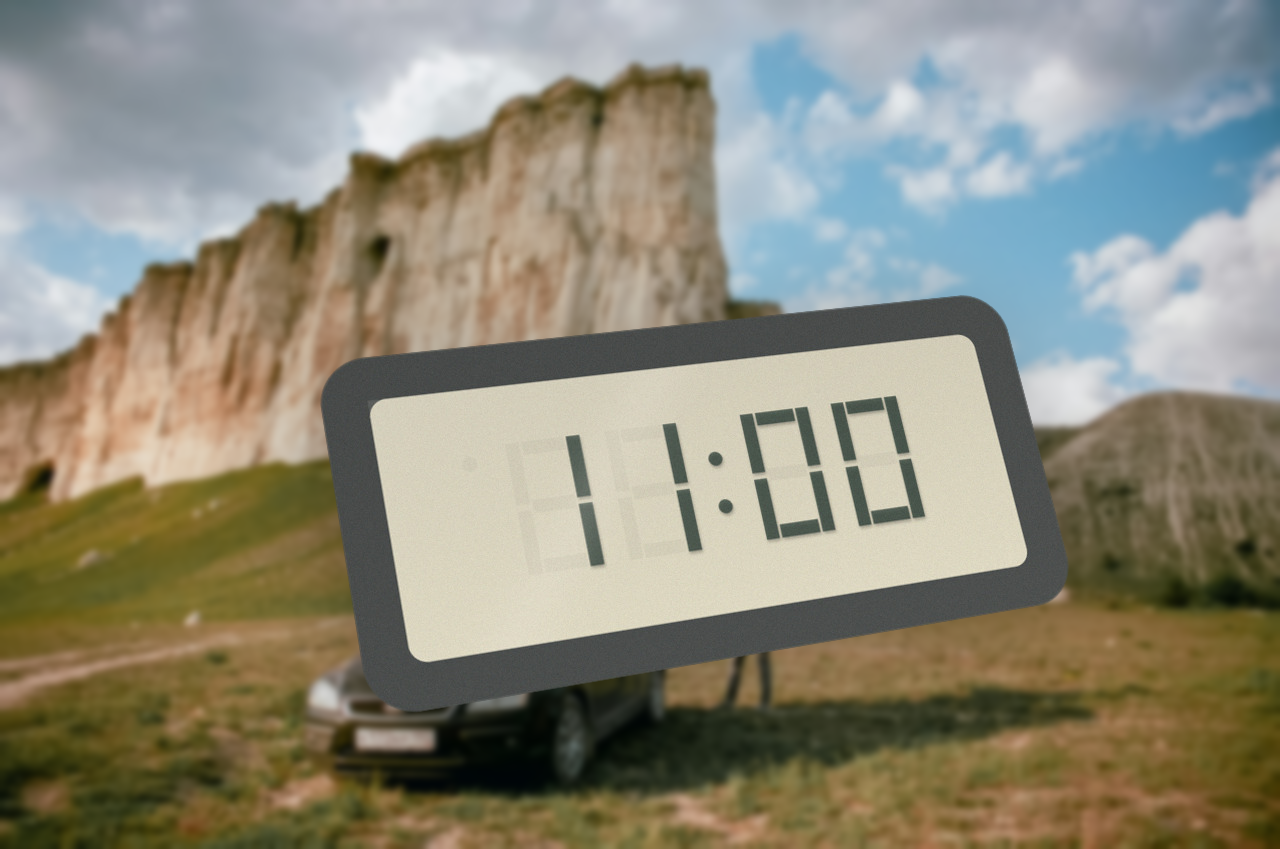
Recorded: 11:00
